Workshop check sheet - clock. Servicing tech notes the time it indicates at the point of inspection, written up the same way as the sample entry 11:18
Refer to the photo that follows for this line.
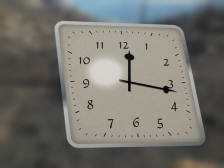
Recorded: 12:17
